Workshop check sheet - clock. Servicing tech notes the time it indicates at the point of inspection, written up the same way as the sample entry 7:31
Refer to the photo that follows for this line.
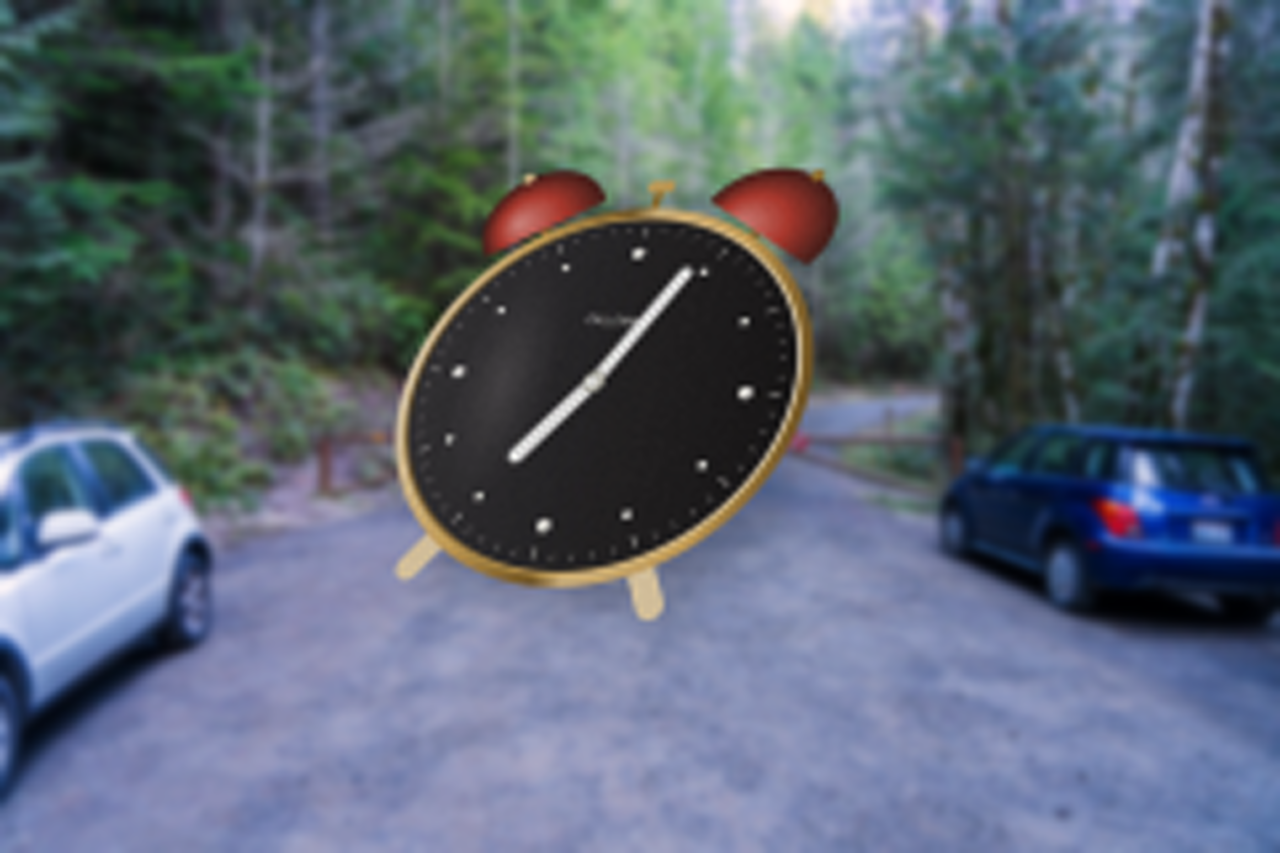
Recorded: 7:04
